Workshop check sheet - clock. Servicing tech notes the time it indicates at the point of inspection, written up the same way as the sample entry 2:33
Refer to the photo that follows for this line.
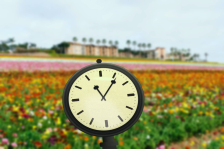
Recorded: 11:06
